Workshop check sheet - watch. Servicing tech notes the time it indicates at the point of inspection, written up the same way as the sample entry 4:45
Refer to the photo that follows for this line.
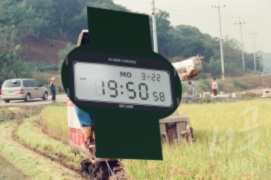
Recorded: 19:50
